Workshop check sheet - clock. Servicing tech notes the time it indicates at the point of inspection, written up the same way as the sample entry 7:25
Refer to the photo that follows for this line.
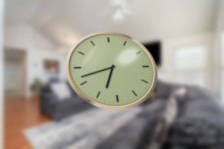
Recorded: 6:42
